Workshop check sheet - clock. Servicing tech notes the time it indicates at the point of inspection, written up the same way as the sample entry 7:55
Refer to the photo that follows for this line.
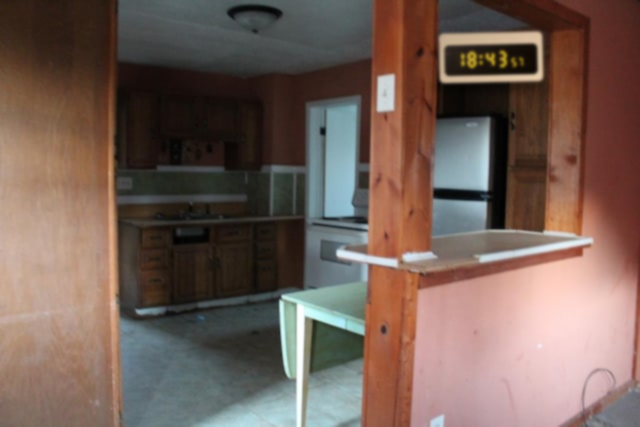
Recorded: 18:43
